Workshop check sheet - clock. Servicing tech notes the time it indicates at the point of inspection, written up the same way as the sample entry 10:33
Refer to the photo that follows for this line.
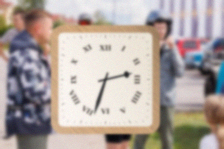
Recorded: 2:33
